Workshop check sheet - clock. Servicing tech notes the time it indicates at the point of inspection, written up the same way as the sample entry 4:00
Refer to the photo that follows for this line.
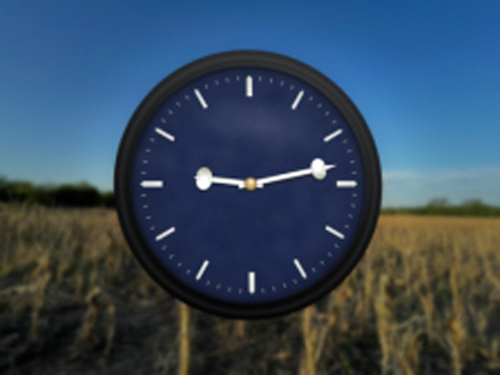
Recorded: 9:13
